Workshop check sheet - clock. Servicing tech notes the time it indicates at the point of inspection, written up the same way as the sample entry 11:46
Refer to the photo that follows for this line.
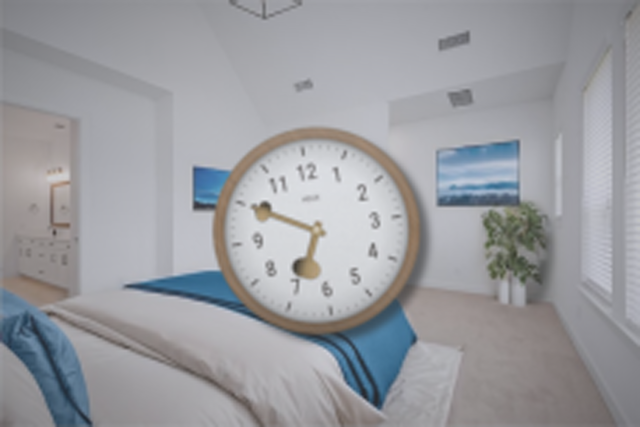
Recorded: 6:50
